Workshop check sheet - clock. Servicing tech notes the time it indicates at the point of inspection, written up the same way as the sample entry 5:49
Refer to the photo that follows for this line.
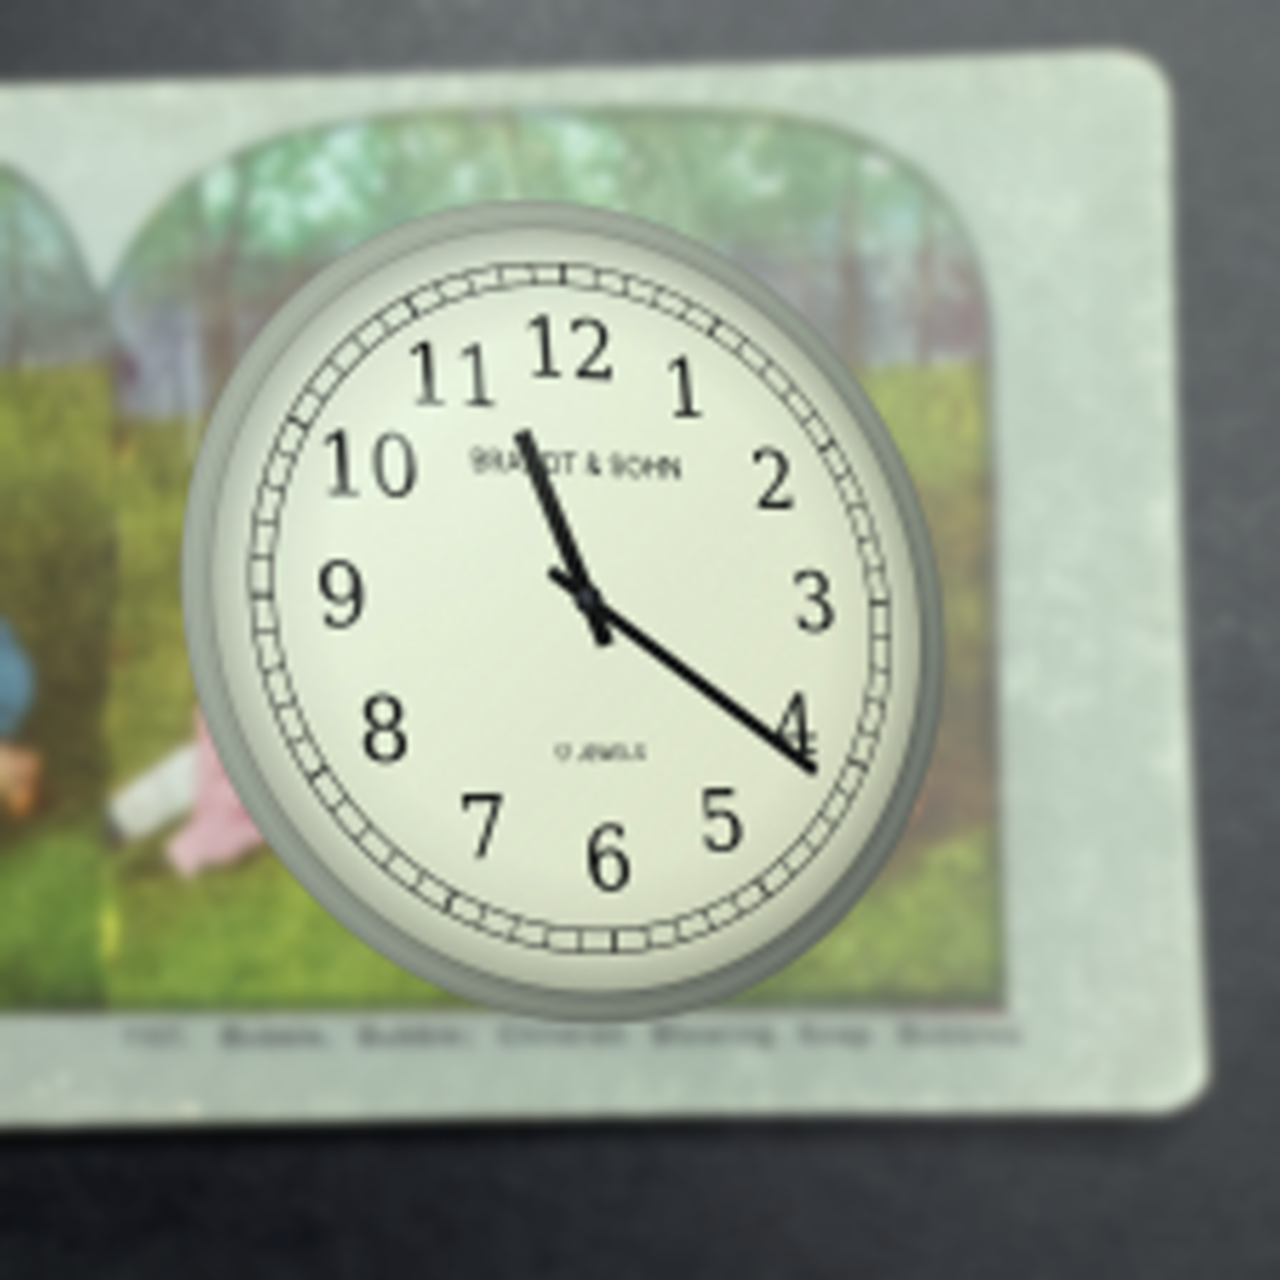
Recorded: 11:21
